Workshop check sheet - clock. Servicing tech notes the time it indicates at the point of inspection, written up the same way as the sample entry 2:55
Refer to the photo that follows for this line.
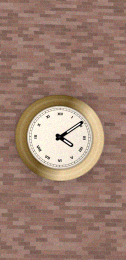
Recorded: 4:09
